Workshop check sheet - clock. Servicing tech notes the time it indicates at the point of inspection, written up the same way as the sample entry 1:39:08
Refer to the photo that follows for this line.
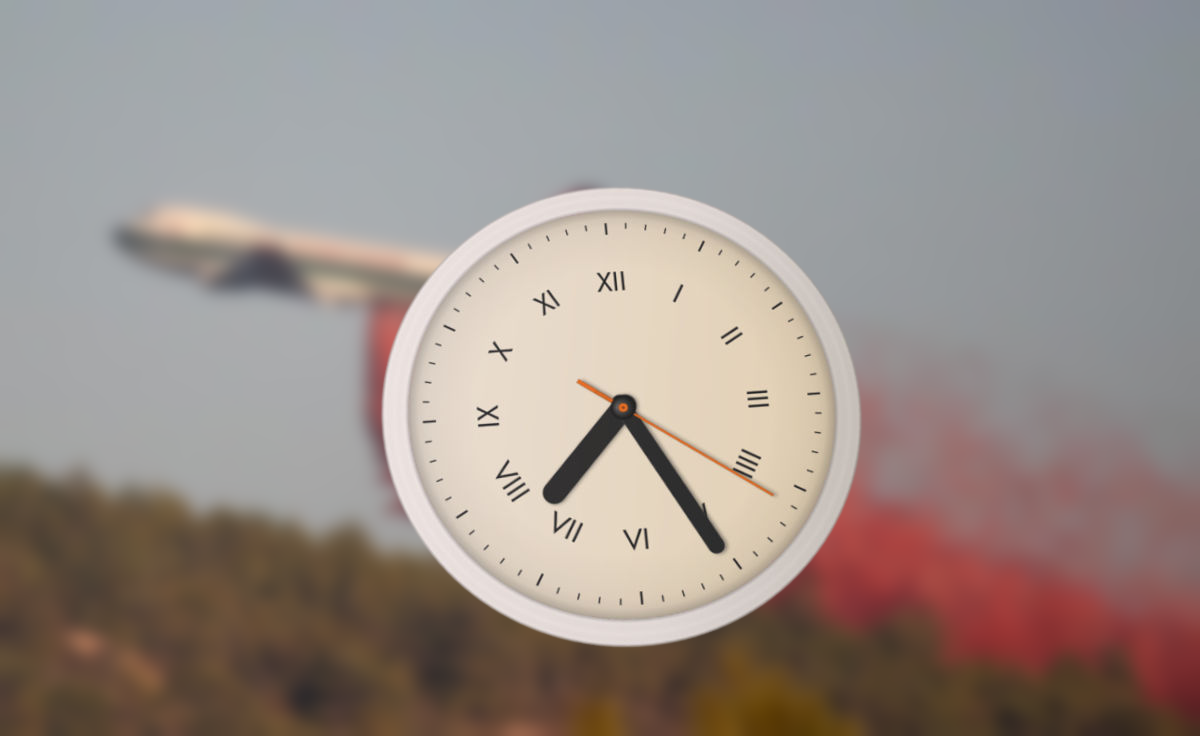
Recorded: 7:25:21
